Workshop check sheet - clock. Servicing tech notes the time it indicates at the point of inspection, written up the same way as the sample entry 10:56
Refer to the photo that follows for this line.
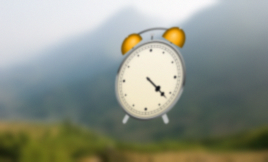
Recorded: 4:22
